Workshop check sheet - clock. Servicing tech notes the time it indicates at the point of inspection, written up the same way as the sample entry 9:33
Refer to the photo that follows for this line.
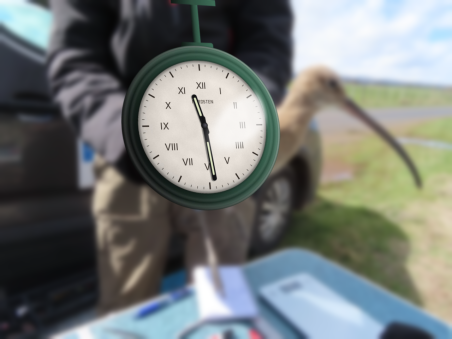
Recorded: 11:29
